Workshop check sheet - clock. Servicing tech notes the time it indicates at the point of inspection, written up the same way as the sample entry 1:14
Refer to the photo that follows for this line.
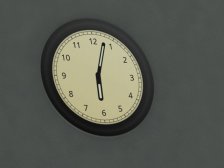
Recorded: 6:03
